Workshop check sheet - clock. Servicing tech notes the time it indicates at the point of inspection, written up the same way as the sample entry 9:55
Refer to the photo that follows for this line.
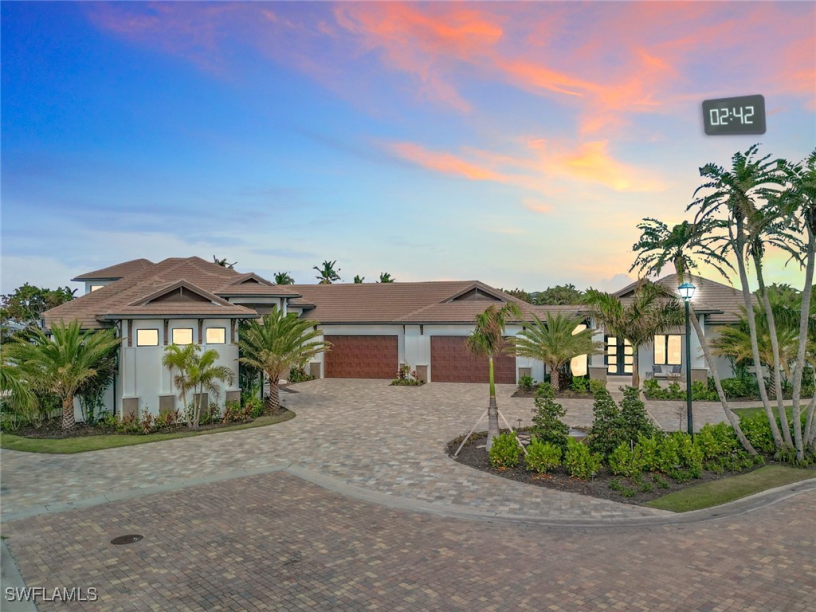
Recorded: 2:42
